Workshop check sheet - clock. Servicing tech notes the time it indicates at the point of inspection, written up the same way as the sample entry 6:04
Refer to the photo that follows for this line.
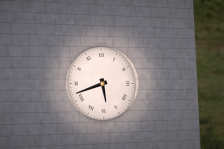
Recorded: 5:42
